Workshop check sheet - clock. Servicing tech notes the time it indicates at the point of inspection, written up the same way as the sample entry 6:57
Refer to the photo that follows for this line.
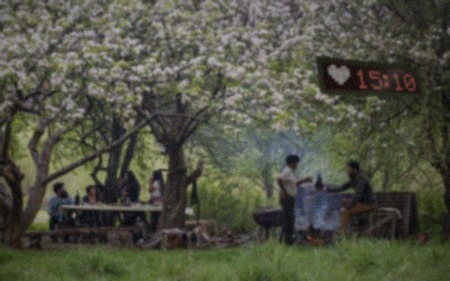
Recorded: 15:10
